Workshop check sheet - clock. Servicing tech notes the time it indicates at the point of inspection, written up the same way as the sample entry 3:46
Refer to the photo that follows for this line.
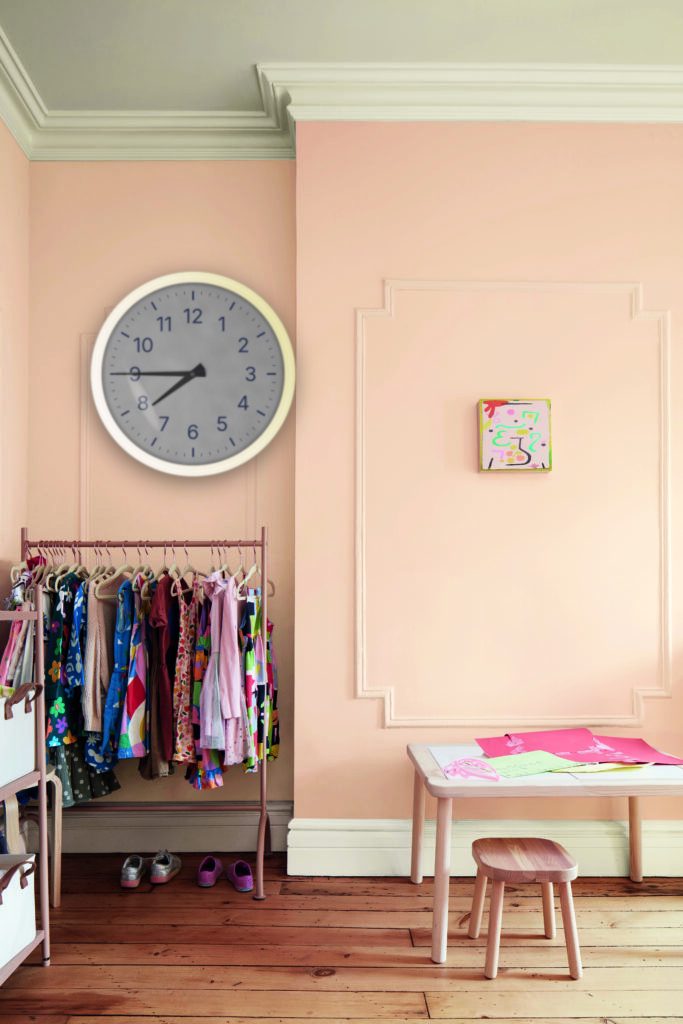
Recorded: 7:45
